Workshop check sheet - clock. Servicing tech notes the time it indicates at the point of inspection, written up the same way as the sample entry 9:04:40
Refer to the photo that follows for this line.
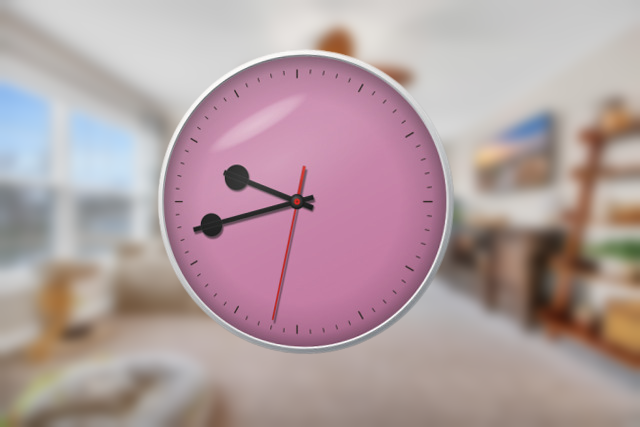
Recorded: 9:42:32
